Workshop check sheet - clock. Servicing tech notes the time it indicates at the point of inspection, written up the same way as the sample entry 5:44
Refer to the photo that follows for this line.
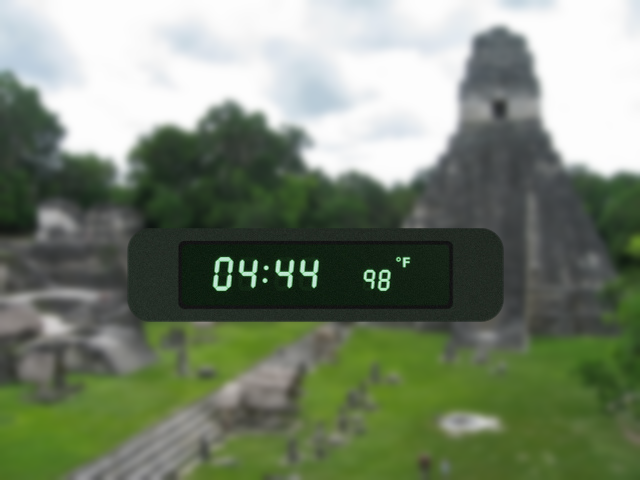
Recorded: 4:44
